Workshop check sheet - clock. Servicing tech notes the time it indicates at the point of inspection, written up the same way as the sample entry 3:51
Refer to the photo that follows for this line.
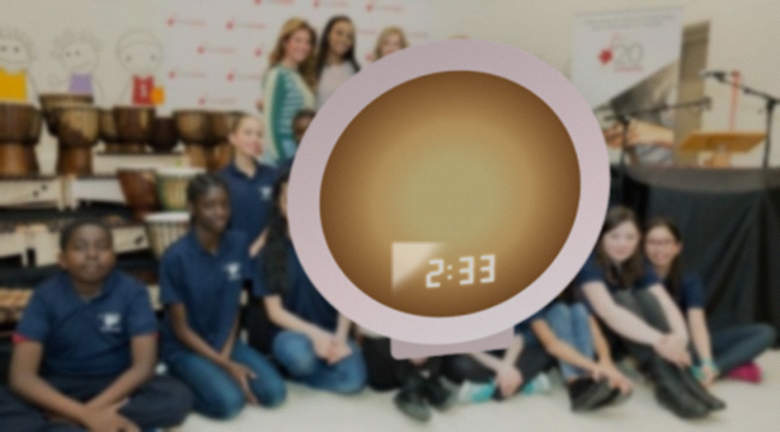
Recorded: 2:33
